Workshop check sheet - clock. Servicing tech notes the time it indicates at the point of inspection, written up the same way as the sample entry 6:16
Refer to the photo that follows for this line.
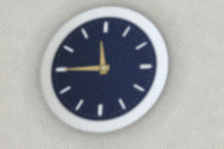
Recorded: 11:45
